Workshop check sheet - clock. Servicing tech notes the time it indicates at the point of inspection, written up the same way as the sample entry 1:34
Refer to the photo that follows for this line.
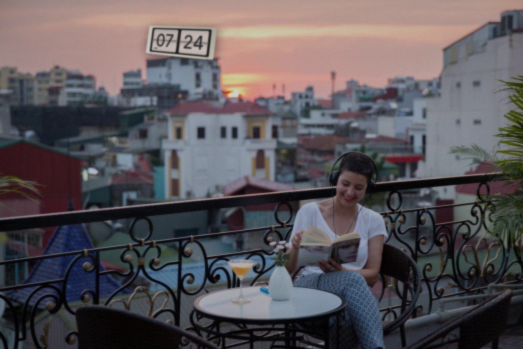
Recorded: 7:24
